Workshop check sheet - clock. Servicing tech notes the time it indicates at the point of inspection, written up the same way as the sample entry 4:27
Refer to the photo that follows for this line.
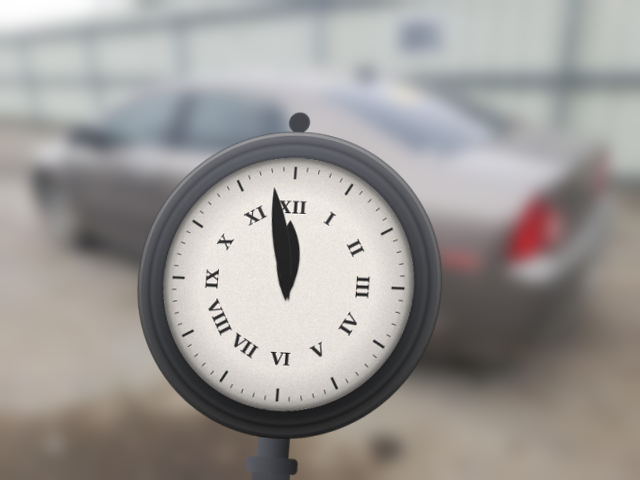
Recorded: 11:58
